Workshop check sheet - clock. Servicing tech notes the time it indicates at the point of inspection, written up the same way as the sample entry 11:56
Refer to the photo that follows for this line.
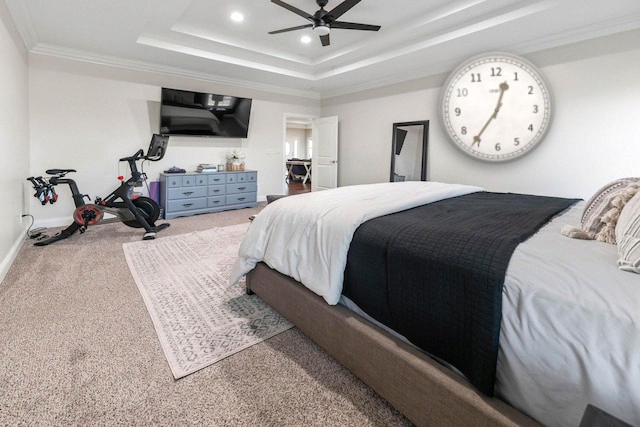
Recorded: 12:36
